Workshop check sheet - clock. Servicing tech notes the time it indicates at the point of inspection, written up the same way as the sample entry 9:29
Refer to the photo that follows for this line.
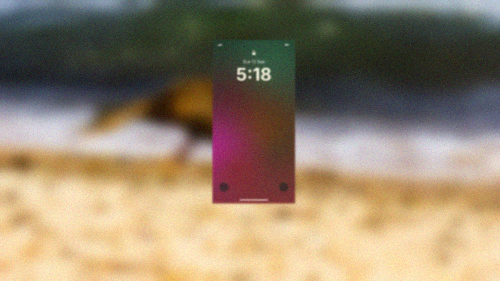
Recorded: 5:18
